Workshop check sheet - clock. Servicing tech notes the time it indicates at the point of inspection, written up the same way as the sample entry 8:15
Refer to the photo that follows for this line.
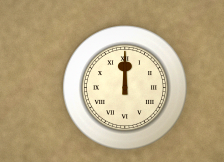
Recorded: 12:00
